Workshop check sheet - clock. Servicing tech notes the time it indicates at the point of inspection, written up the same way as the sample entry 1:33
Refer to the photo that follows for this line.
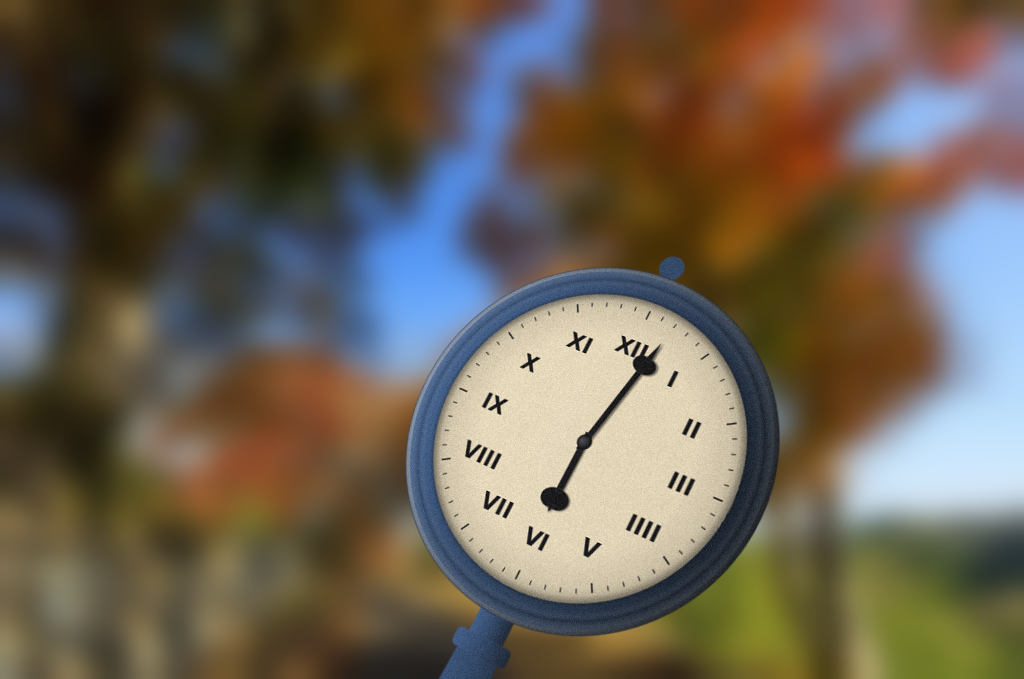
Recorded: 6:02
